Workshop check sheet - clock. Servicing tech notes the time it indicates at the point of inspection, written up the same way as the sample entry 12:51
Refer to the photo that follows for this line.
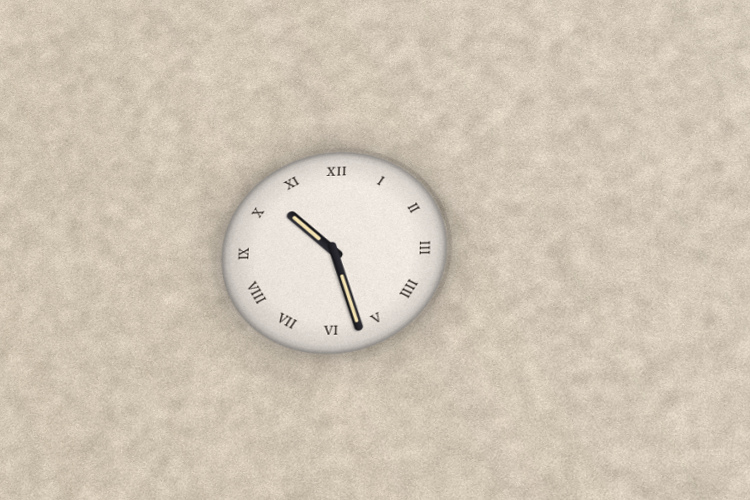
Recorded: 10:27
